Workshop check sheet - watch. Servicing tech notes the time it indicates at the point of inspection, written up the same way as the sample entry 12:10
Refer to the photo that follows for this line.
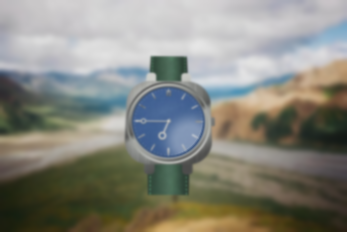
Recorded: 6:45
